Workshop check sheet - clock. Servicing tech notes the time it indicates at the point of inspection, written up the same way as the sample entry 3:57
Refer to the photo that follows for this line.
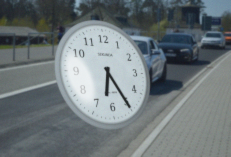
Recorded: 6:25
